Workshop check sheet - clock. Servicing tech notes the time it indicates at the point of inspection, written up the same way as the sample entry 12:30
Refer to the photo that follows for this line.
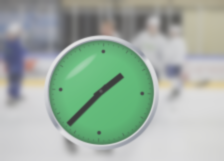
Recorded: 1:37
